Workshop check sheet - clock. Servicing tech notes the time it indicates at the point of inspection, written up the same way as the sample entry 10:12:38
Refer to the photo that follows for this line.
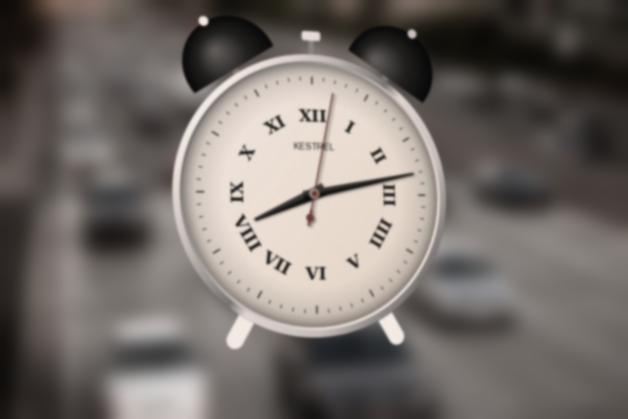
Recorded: 8:13:02
